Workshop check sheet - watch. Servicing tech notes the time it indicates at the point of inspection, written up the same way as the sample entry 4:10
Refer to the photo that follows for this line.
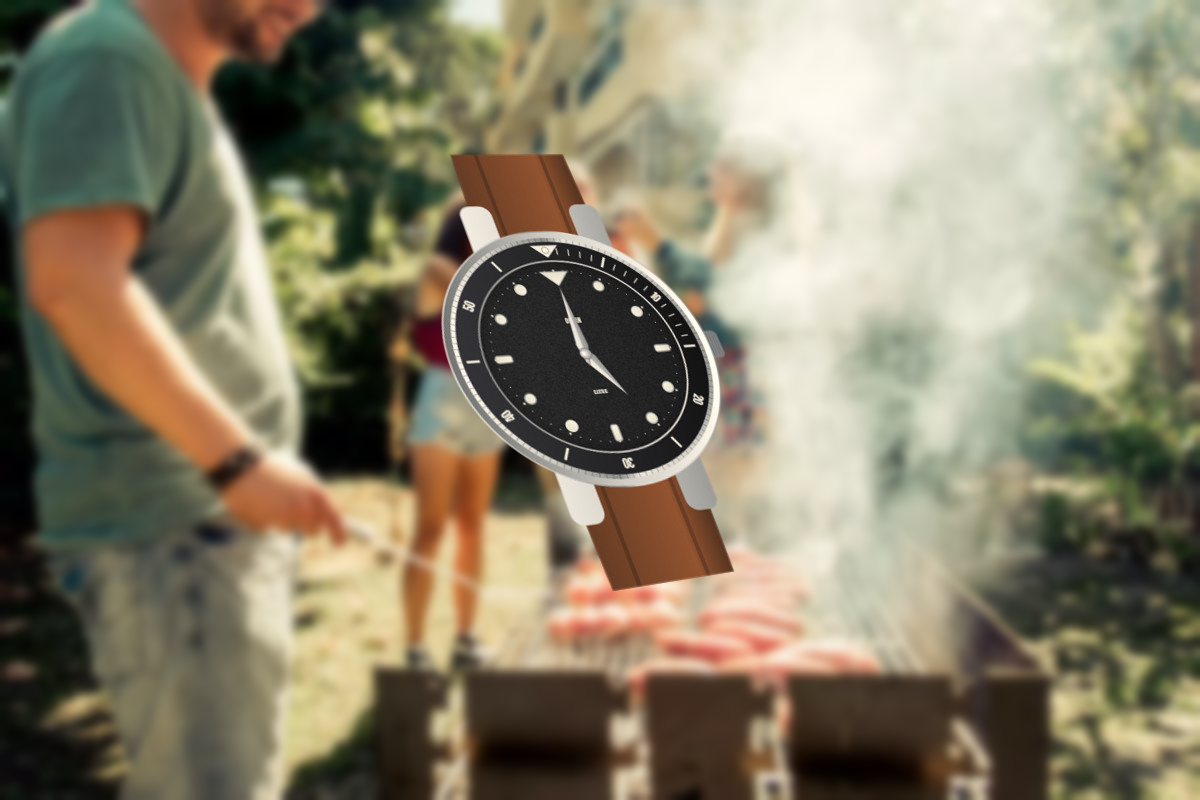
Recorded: 5:00
